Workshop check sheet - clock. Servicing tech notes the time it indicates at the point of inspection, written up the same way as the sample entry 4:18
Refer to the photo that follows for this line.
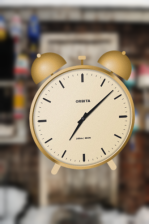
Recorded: 7:08
